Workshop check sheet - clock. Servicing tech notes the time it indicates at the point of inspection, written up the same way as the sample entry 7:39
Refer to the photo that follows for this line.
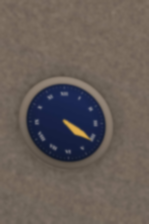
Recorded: 4:21
